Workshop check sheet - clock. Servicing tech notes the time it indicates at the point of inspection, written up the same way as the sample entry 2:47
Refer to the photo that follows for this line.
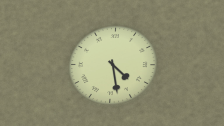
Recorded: 4:28
